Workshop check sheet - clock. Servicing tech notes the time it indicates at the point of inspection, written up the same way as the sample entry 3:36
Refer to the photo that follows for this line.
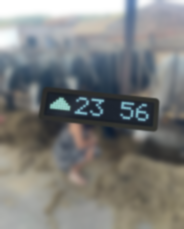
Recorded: 23:56
